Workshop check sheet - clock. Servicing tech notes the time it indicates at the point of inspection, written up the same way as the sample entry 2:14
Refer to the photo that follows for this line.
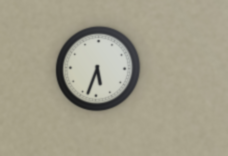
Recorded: 5:33
